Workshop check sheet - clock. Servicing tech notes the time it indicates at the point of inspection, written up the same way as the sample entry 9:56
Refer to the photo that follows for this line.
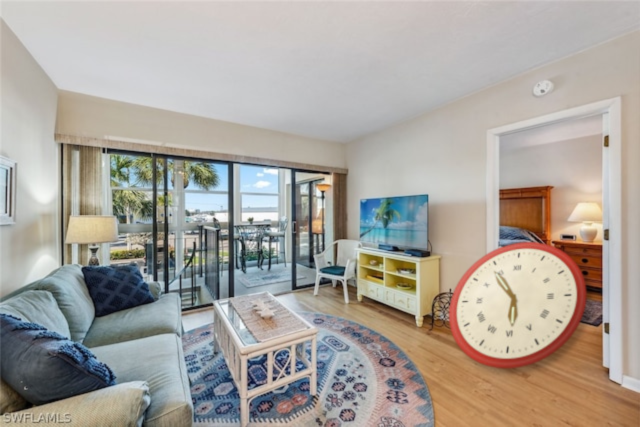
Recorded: 5:54
